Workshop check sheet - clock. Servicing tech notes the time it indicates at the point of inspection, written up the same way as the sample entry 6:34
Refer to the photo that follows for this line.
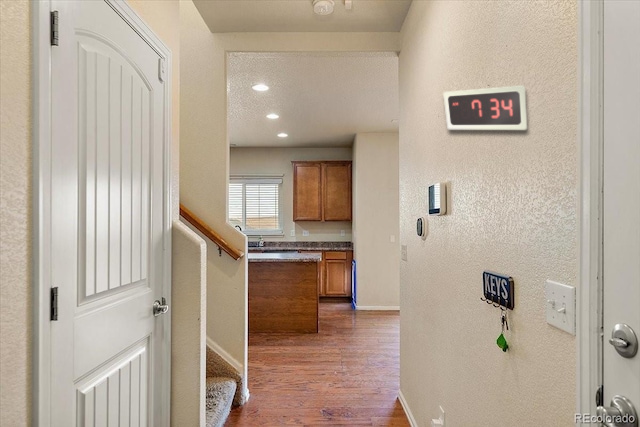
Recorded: 7:34
